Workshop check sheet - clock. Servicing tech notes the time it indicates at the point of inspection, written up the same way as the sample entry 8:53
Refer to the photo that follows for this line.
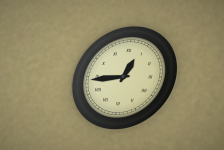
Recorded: 12:44
